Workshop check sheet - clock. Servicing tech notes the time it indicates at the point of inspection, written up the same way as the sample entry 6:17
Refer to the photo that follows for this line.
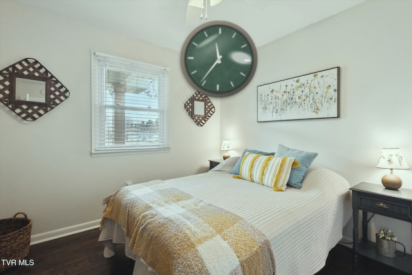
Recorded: 11:36
